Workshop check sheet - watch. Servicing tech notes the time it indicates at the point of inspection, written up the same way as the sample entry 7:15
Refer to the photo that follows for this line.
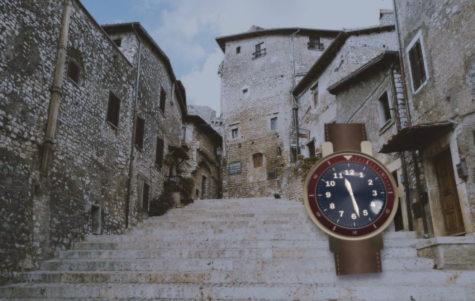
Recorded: 11:28
